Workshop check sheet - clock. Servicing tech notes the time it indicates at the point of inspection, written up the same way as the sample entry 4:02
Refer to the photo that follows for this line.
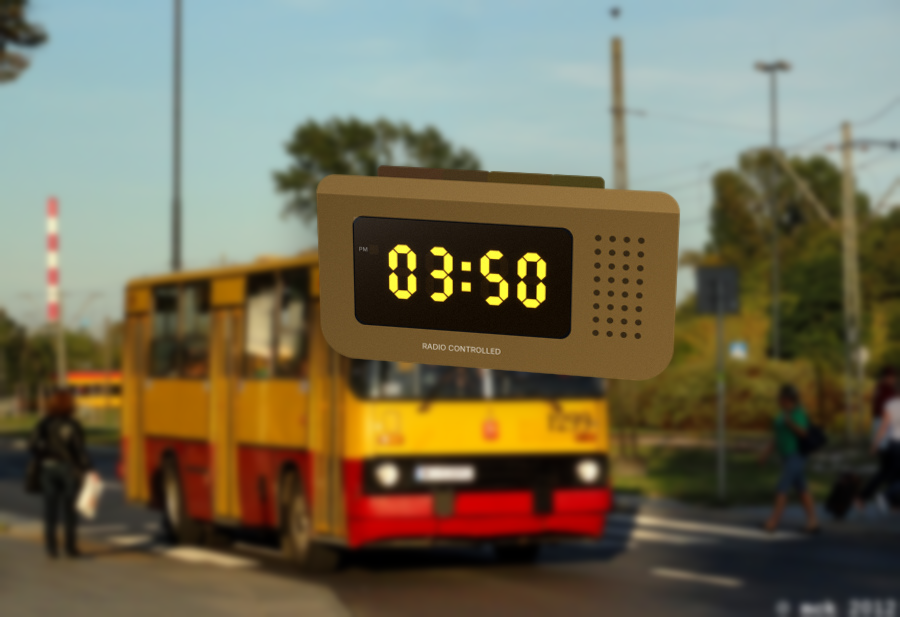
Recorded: 3:50
